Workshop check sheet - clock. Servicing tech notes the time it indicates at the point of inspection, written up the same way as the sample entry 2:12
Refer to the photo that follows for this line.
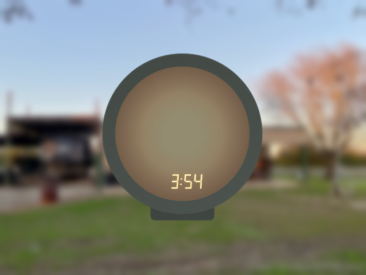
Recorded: 3:54
